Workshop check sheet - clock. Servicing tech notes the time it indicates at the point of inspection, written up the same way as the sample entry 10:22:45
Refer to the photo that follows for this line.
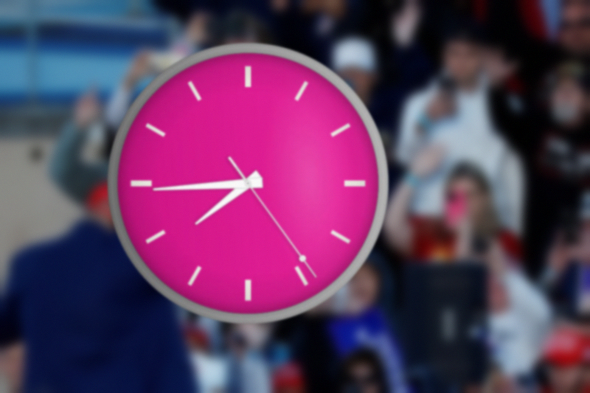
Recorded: 7:44:24
